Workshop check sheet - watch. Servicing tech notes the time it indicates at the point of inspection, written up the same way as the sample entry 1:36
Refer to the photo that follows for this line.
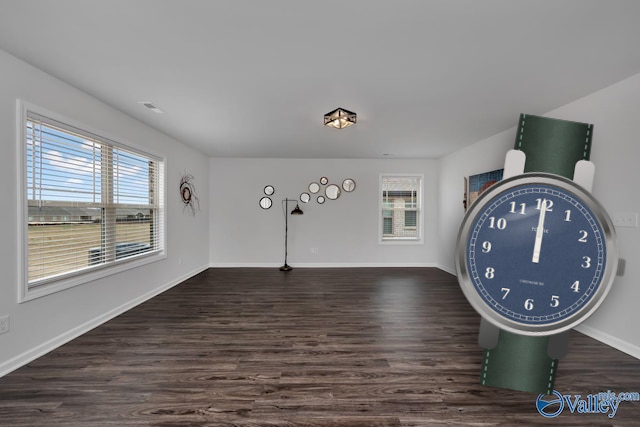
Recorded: 12:00
